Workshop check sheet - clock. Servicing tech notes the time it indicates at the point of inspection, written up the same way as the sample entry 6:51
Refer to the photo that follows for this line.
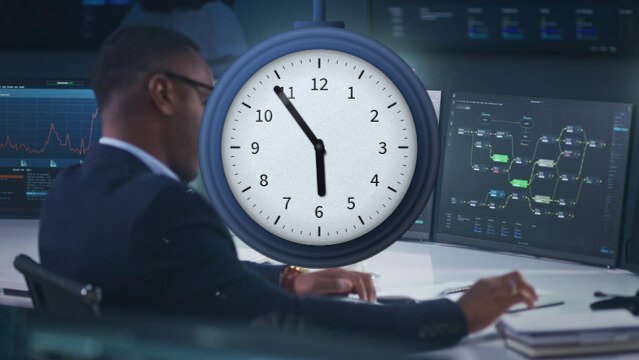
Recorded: 5:54
